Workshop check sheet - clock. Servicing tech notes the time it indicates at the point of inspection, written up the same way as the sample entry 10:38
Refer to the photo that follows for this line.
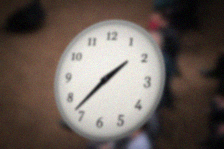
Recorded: 1:37
